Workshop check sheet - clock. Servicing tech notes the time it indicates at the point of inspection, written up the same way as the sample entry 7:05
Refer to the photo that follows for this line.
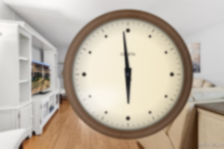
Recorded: 5:59
